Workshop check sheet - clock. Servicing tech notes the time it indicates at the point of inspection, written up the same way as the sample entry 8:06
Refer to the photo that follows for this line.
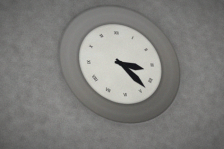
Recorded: 3:23
